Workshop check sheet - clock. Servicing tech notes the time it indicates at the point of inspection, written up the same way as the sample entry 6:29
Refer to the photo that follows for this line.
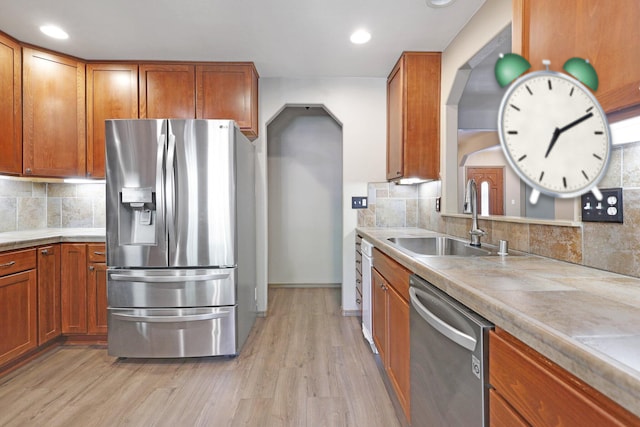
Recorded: 7:11
